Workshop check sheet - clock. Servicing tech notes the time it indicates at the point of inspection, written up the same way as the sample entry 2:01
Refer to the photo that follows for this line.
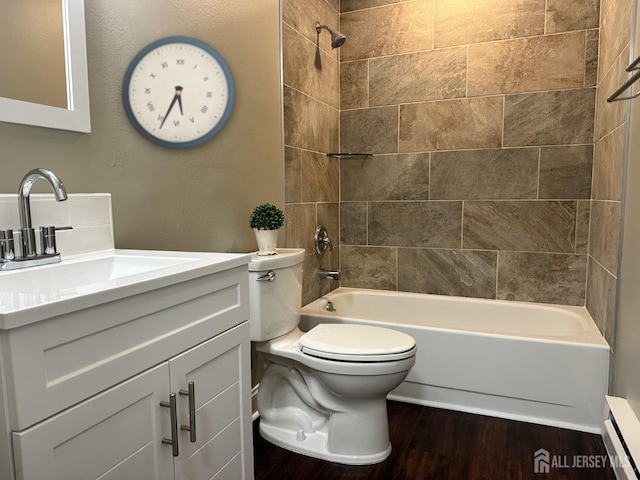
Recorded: 5:34
